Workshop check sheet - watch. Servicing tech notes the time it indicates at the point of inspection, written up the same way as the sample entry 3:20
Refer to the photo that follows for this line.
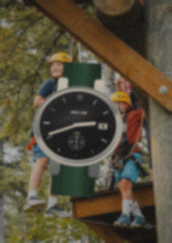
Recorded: 2:41
